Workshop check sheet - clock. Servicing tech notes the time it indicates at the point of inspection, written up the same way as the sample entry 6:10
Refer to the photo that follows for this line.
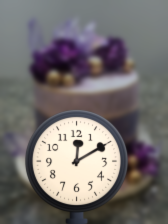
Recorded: 12:10
